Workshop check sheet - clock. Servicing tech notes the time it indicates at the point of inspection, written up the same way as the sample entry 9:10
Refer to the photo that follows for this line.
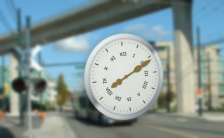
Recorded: 8:11
